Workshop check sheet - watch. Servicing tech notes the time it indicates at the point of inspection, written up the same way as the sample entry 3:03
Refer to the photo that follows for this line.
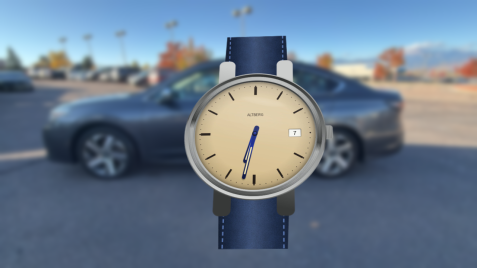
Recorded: 6:32
